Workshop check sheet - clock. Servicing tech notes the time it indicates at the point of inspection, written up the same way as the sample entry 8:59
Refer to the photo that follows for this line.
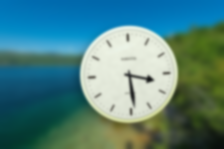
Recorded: 3:29
